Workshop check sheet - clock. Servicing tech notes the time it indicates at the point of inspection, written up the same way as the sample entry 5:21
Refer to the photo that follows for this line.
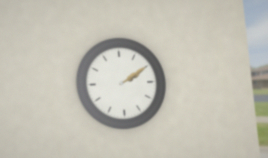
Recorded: 2:10
